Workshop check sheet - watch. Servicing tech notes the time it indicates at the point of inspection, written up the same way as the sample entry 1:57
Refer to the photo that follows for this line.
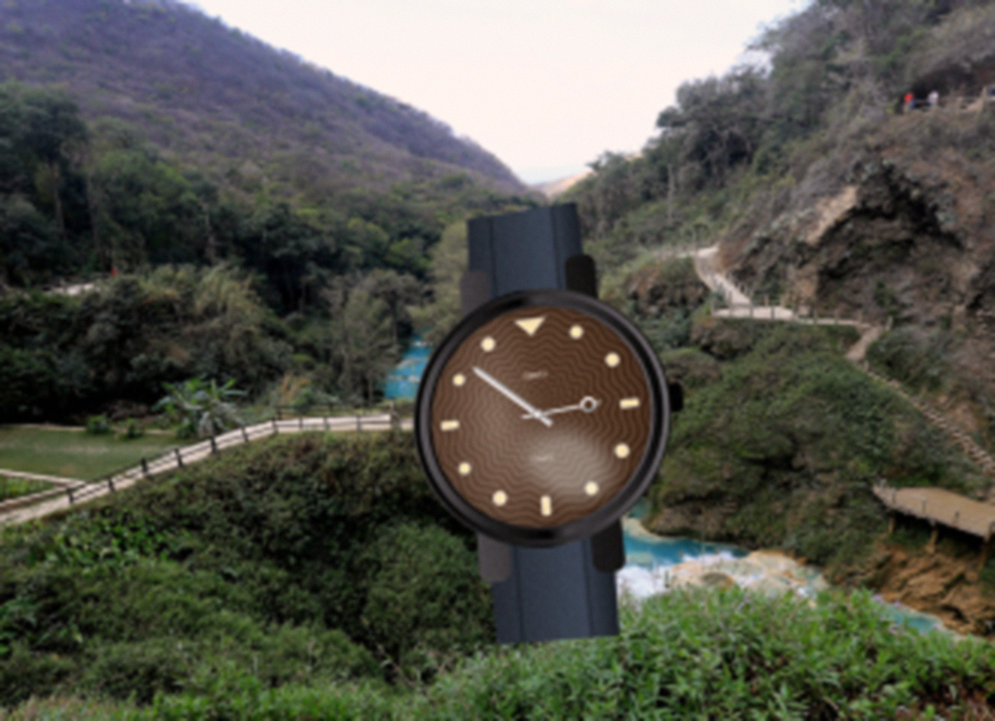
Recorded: 2:52
